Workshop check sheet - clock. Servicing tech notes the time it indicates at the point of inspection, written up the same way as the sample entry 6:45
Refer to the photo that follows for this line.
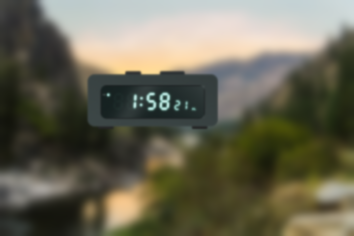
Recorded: 1:58
